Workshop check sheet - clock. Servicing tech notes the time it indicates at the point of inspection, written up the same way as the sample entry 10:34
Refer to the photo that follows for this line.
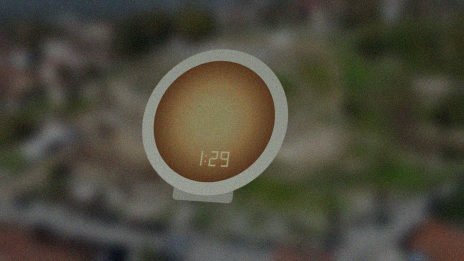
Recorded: 1:29
